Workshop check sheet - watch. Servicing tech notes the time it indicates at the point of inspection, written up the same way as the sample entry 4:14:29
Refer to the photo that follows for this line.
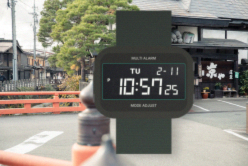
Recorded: 10:57:25
